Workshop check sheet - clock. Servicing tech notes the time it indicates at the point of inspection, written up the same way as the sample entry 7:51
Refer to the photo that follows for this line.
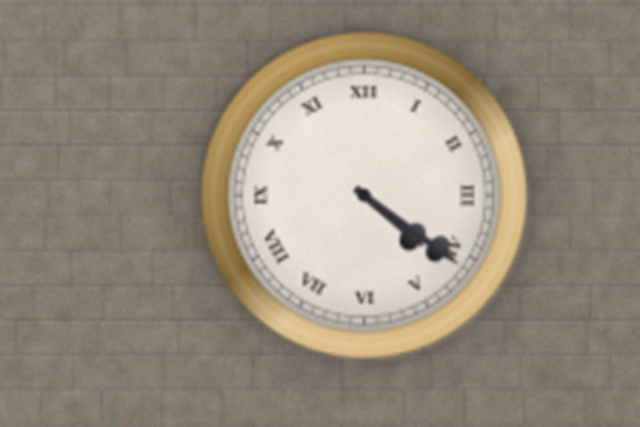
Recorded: 4:21
